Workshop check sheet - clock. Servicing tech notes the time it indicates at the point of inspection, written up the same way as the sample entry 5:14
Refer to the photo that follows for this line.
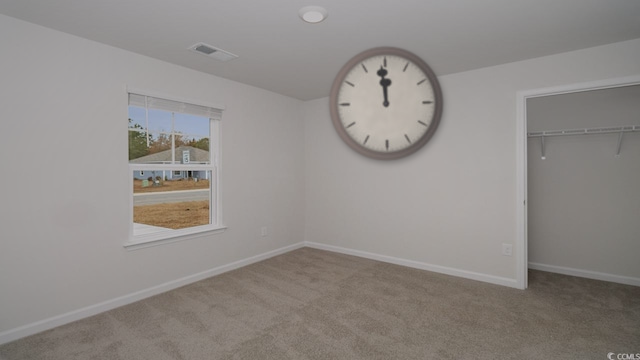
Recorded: 11:59
